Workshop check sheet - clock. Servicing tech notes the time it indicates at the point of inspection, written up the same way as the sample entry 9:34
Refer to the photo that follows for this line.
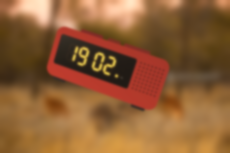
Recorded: 19:02
